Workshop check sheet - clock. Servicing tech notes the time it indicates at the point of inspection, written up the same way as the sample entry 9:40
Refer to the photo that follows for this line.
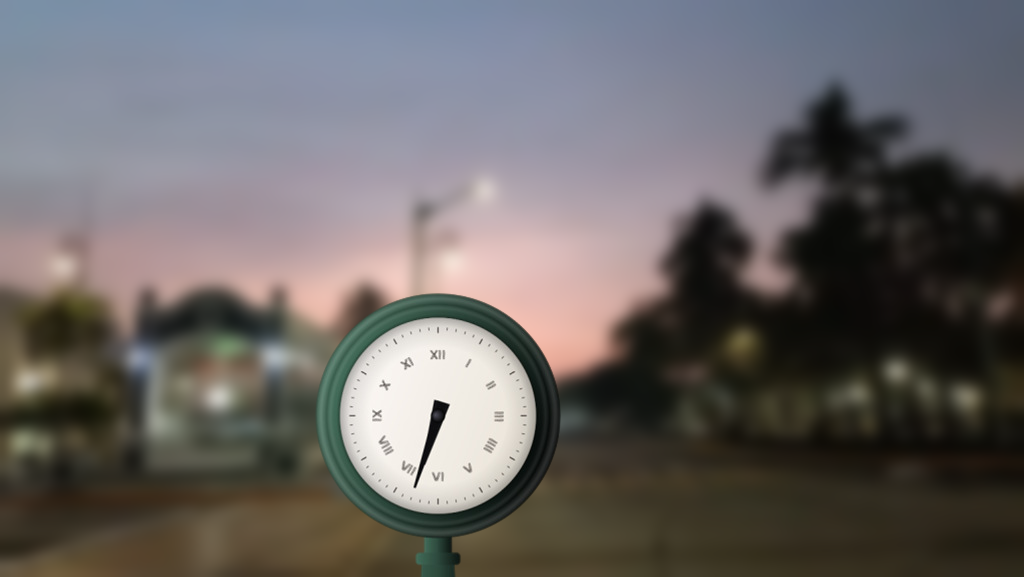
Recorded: 6:33
